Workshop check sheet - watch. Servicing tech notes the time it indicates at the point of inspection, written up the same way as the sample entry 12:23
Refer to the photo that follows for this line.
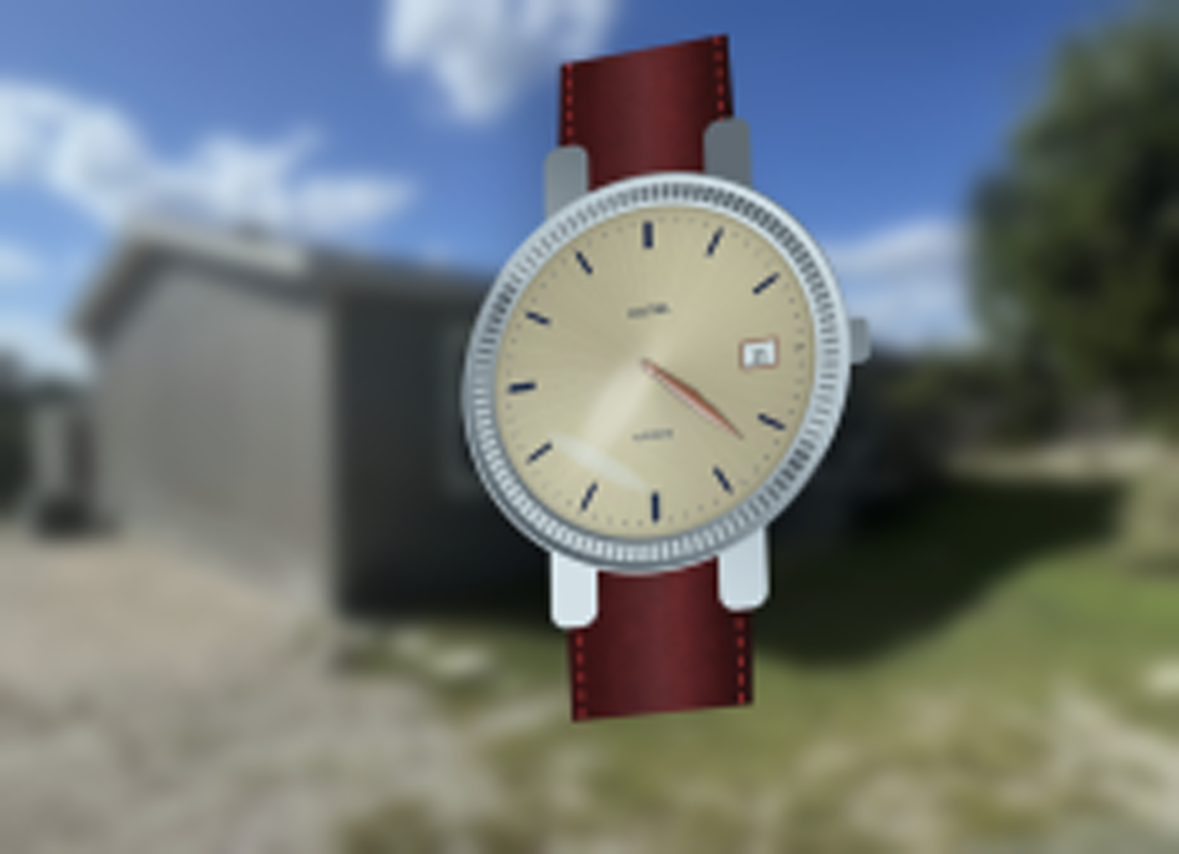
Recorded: 4:22
